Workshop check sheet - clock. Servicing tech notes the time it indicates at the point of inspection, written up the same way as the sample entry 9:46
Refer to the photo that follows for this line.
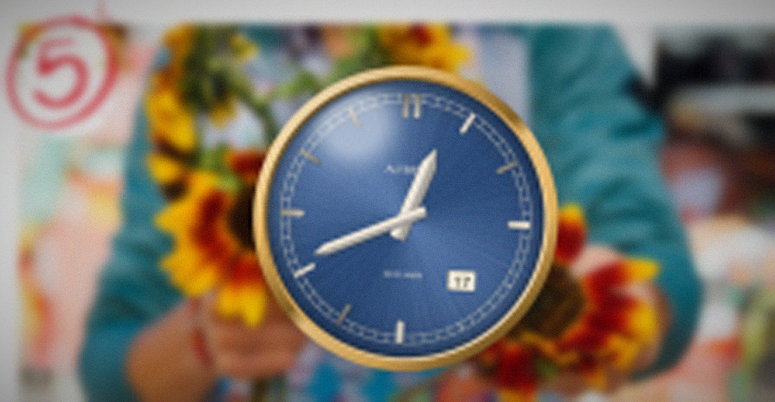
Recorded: 12:41
